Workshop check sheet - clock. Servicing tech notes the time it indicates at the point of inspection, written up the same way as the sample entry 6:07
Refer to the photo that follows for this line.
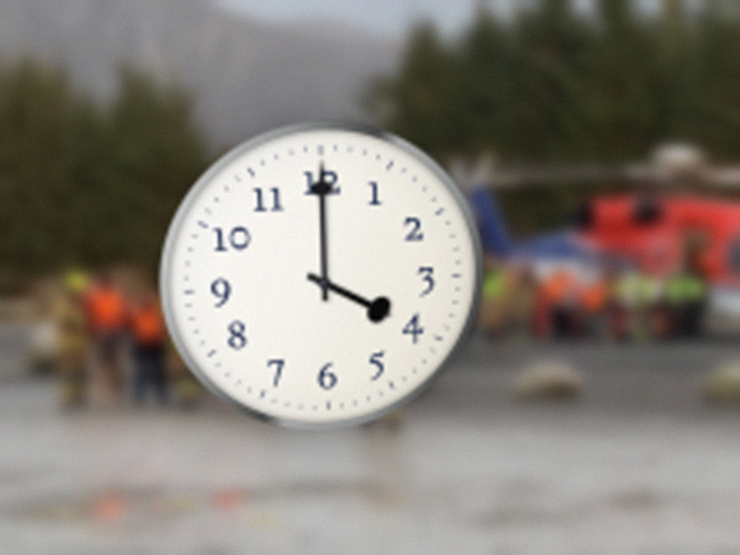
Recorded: 4:00
